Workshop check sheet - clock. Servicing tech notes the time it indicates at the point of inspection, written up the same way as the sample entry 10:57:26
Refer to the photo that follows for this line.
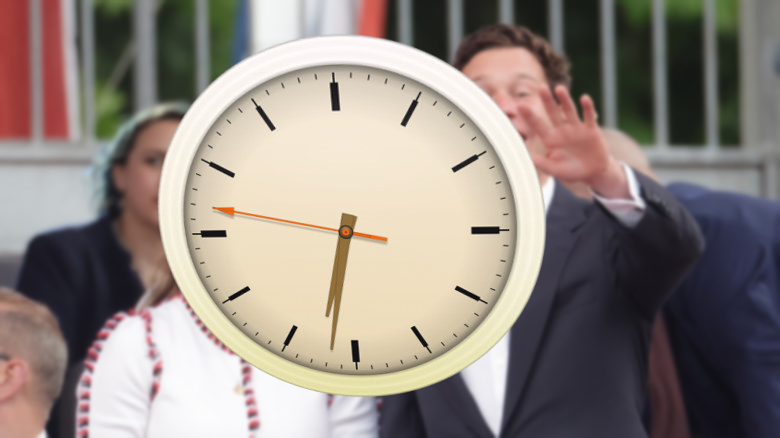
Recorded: 6:31:47
